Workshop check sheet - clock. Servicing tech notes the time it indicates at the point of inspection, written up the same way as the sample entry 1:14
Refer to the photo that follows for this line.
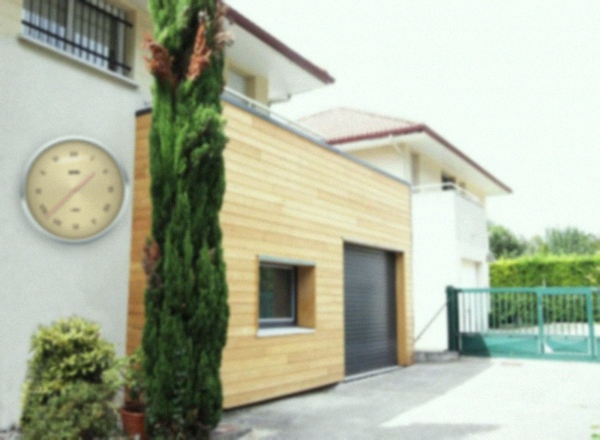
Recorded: 1:38
